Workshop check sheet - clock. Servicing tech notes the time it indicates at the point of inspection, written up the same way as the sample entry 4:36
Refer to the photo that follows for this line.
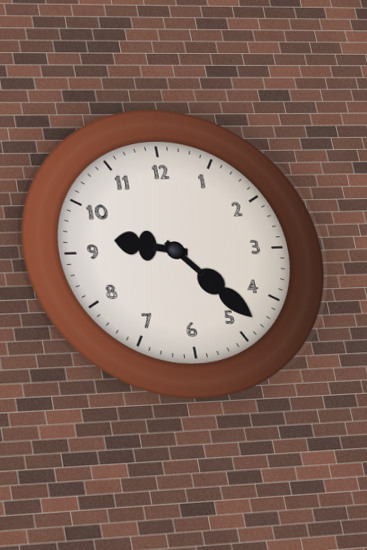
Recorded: 9:23
